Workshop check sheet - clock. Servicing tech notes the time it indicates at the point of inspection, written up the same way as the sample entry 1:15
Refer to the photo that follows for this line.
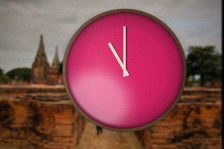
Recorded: 11:00
